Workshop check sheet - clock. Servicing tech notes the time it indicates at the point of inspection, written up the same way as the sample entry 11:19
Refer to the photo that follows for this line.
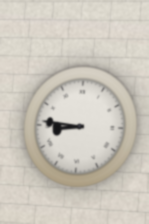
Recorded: 8:46
